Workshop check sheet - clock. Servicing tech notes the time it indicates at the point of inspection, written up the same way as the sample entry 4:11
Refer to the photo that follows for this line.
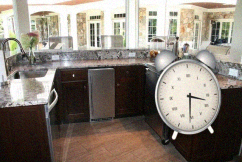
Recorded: 3:31
